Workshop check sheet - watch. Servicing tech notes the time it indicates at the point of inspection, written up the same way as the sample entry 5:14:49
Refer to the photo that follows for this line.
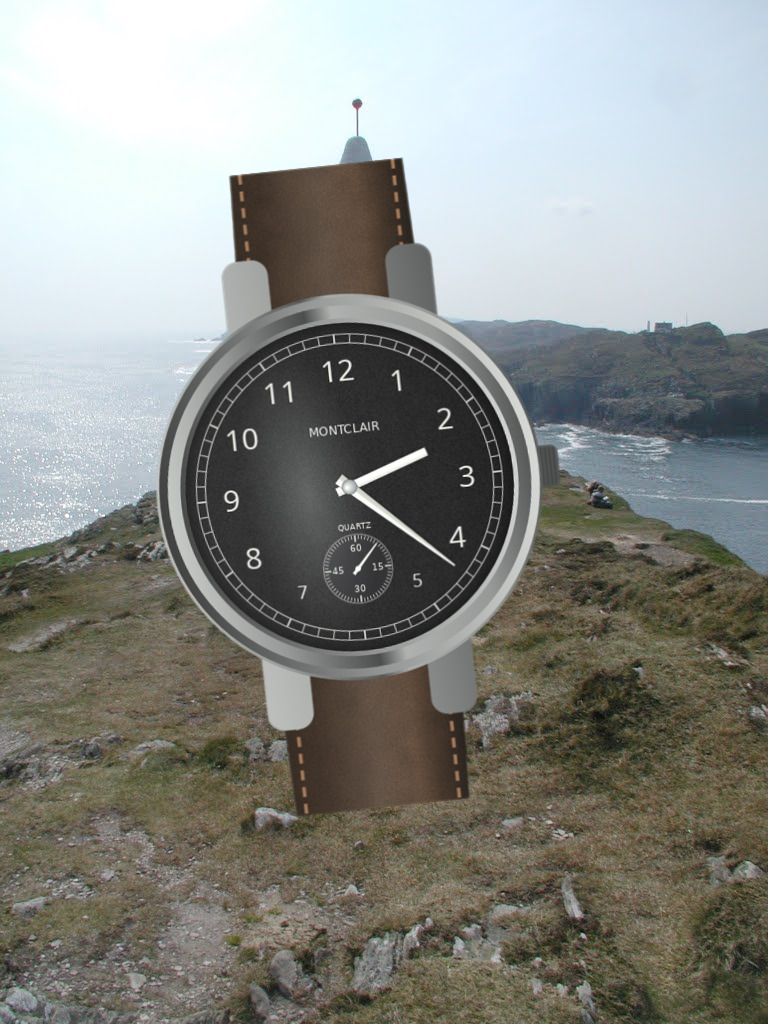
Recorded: 2:22:07
